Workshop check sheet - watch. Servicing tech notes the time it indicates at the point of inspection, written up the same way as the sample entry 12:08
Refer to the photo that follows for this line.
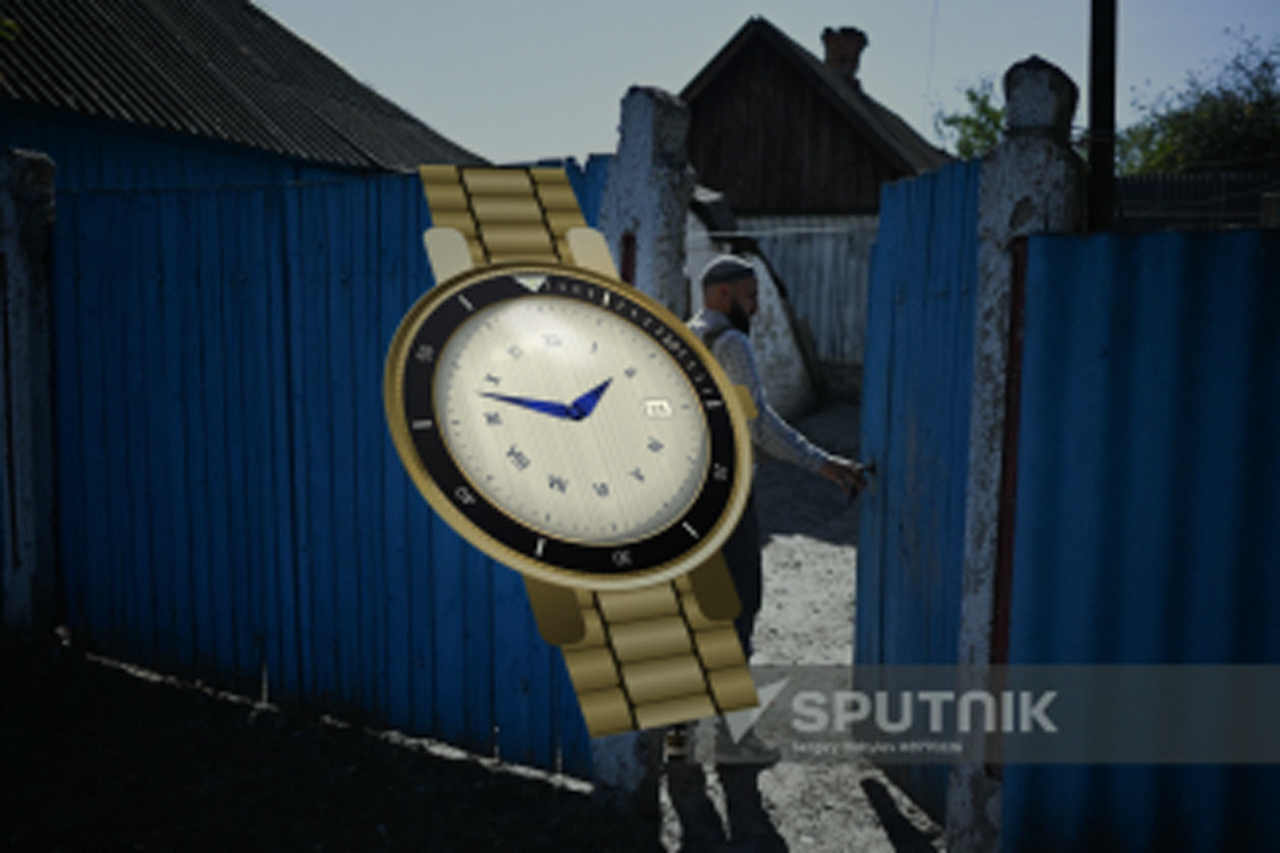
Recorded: 1:48
